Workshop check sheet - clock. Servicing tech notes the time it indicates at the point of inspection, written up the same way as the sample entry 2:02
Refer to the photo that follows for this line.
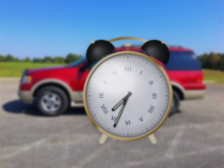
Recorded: 7:34
